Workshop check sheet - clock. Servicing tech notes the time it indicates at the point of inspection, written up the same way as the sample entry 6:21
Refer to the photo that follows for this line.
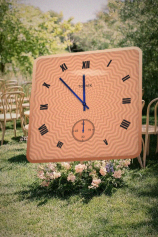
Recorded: 11:53
